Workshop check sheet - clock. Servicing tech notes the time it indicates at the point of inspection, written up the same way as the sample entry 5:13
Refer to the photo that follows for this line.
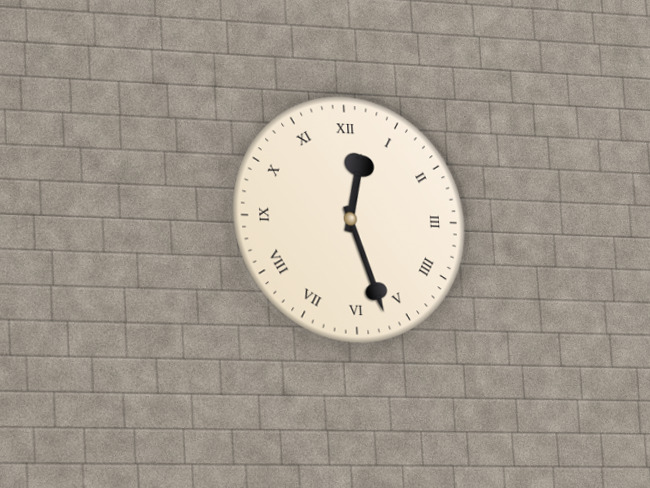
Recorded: 12:27
